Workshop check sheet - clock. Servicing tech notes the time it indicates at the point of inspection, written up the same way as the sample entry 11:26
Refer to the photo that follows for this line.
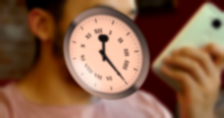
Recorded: 12:25
